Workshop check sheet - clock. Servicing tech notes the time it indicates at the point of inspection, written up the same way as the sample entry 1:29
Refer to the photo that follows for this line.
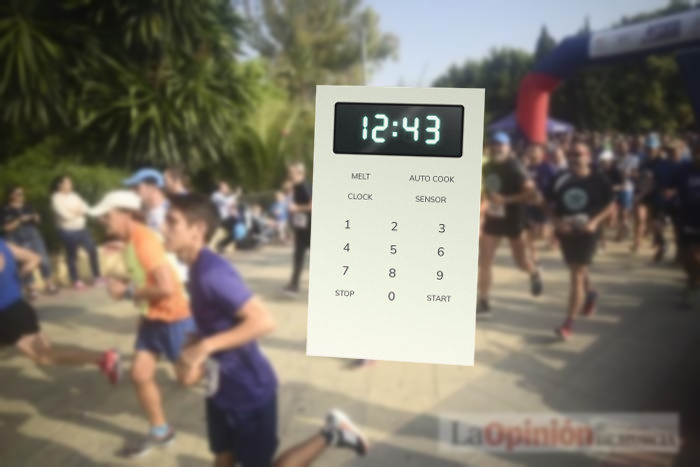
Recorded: 12:43
